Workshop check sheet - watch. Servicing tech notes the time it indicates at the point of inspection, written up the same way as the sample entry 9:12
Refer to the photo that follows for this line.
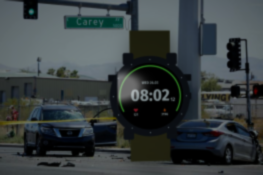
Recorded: 8:02
